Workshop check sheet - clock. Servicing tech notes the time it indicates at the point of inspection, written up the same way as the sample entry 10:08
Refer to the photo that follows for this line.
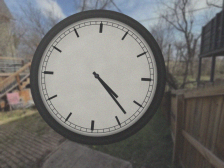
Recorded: 4:23
